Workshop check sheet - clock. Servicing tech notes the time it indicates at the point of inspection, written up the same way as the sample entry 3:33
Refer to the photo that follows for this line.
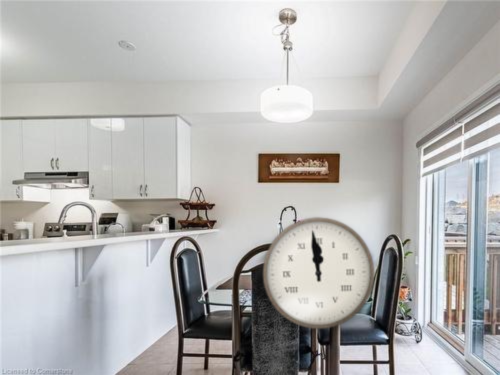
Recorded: 11:59
